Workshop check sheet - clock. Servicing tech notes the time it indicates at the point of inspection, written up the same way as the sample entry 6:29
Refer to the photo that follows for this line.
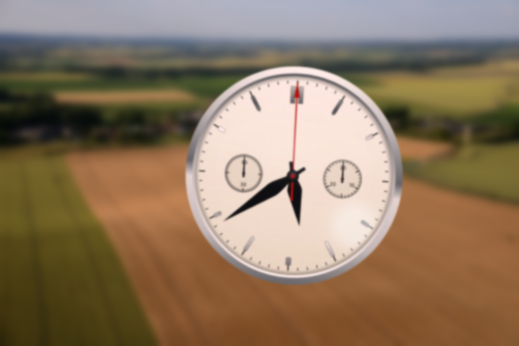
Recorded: 5:39
